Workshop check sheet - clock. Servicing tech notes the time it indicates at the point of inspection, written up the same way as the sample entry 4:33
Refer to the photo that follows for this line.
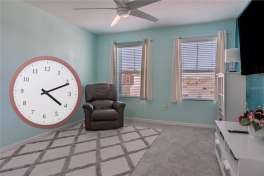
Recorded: 4:11
